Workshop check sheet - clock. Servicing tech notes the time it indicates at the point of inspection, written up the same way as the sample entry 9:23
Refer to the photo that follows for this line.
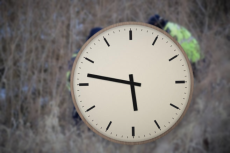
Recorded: 5:47
